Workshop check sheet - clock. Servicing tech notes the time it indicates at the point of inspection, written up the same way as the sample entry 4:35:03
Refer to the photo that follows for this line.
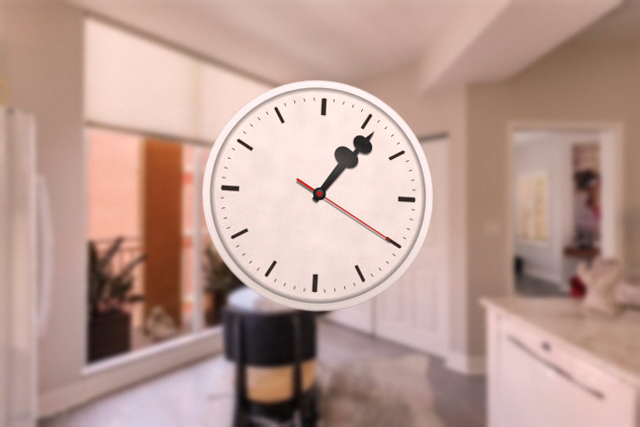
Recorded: 1:06:20
